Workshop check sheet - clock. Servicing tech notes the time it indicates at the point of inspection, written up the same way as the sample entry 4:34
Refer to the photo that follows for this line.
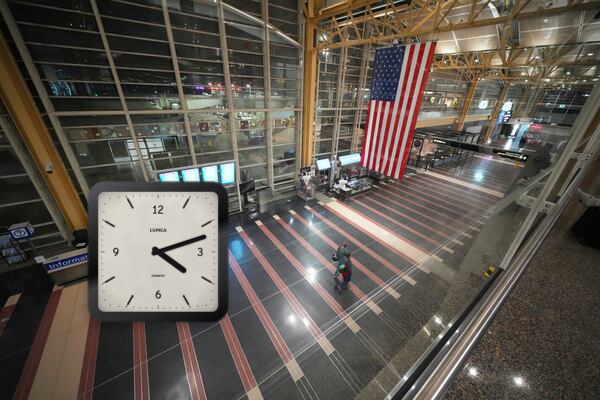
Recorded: 4:12
